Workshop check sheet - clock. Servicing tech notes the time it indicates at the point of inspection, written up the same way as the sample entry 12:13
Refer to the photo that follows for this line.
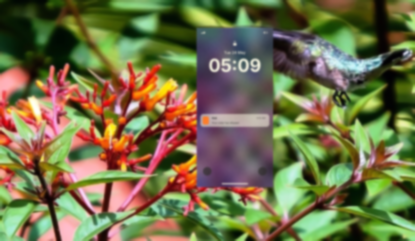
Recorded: 5:09
